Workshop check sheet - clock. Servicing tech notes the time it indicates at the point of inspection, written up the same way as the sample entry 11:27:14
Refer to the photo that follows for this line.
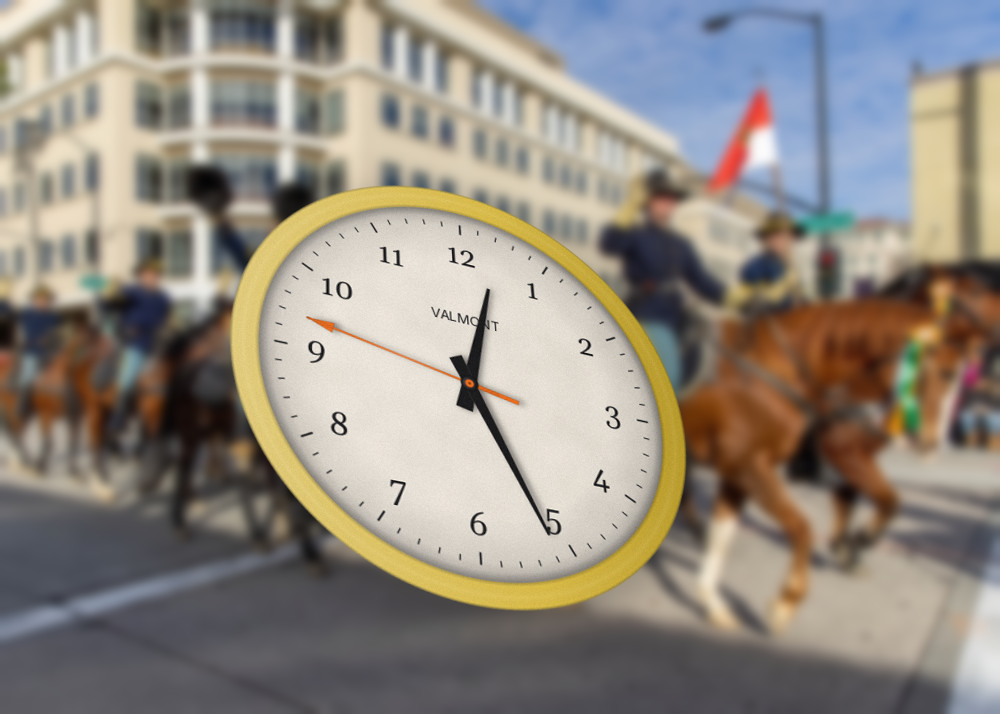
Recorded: 12:25:47
